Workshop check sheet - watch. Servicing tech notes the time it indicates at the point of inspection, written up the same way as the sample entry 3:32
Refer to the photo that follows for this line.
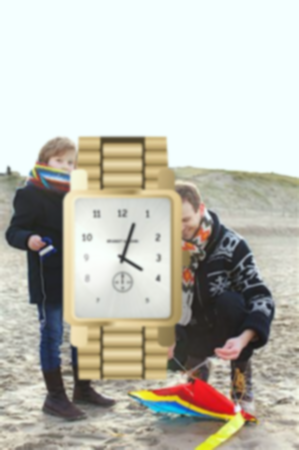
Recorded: 4:03
